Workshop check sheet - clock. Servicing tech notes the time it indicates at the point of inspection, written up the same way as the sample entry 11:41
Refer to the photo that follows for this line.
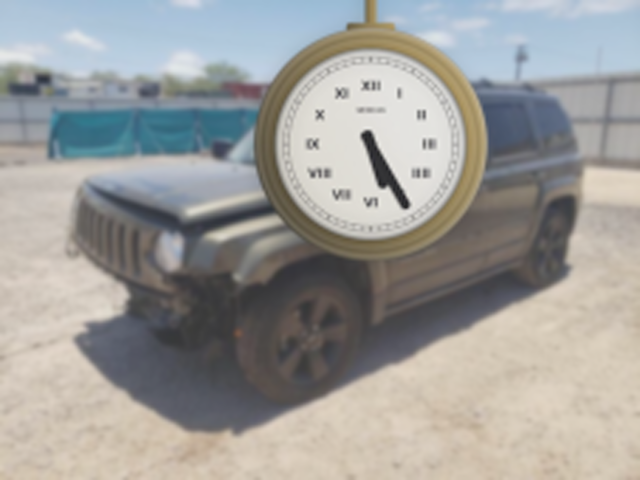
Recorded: 5:25
